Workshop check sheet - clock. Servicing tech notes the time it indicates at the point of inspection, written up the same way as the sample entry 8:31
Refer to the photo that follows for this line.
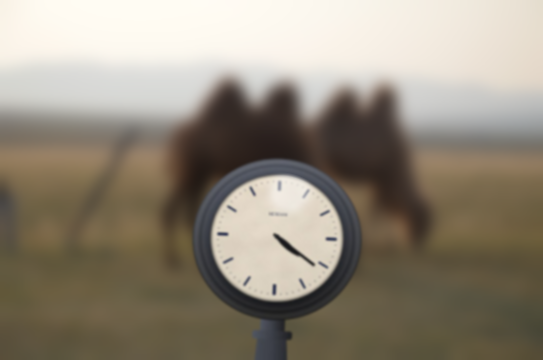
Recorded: 4:21
